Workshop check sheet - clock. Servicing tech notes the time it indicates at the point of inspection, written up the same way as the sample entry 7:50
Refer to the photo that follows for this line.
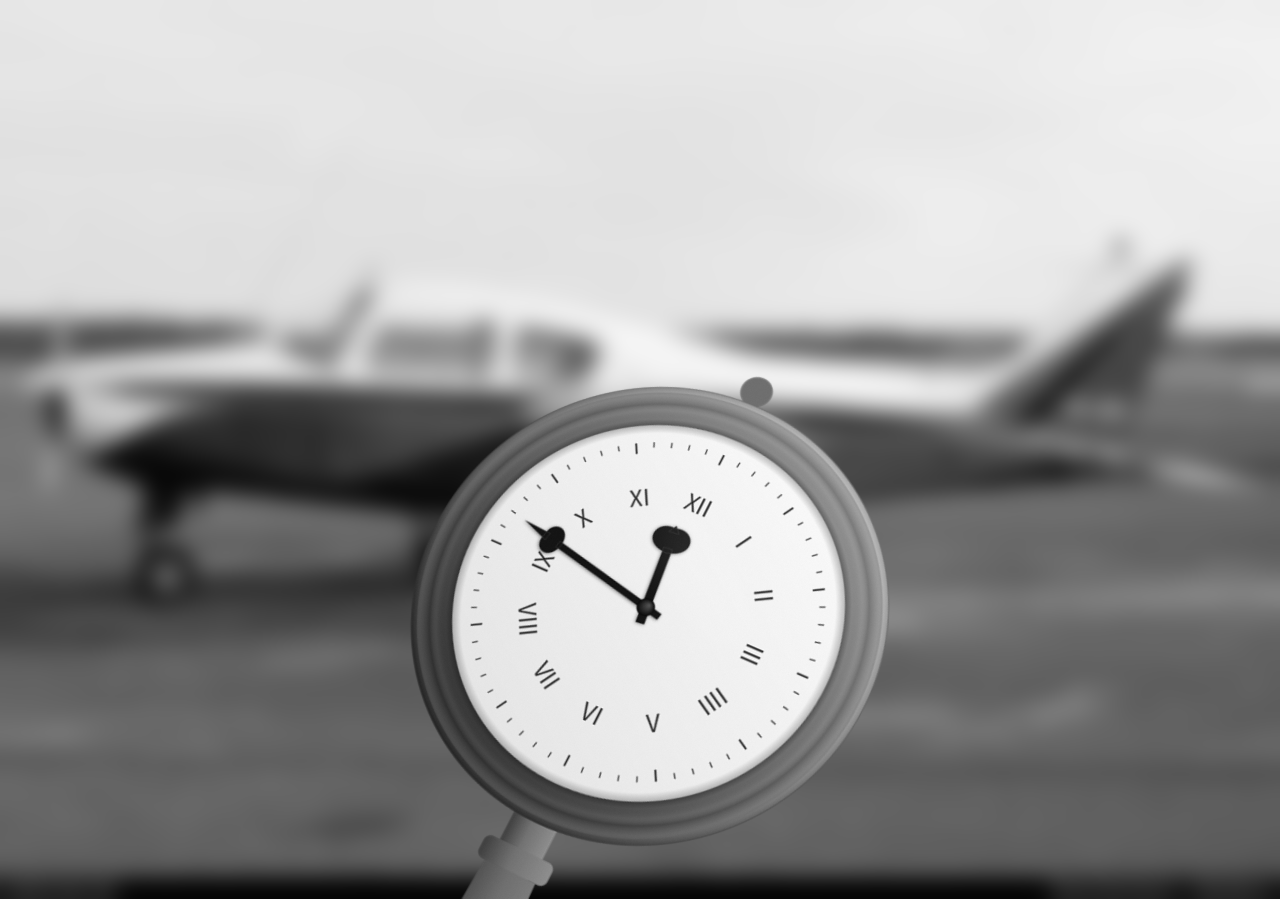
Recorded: 11:47
